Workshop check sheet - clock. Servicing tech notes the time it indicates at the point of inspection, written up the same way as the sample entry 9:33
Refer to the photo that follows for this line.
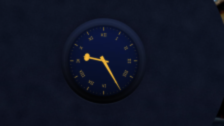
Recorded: 9:25
